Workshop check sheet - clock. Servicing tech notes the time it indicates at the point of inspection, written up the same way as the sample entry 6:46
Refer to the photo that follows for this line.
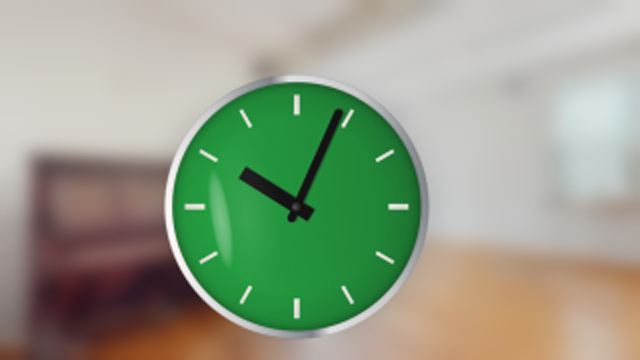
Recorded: 10:04
